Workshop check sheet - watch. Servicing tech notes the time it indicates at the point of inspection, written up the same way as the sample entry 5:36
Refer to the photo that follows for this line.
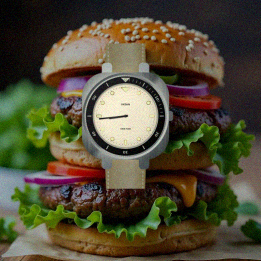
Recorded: 8:44
